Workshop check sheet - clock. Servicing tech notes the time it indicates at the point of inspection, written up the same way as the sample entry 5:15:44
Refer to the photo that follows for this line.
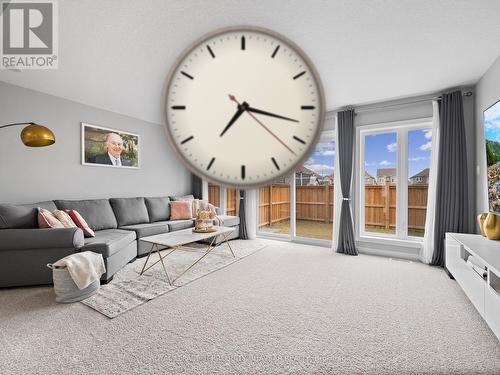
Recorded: 7:17:22
